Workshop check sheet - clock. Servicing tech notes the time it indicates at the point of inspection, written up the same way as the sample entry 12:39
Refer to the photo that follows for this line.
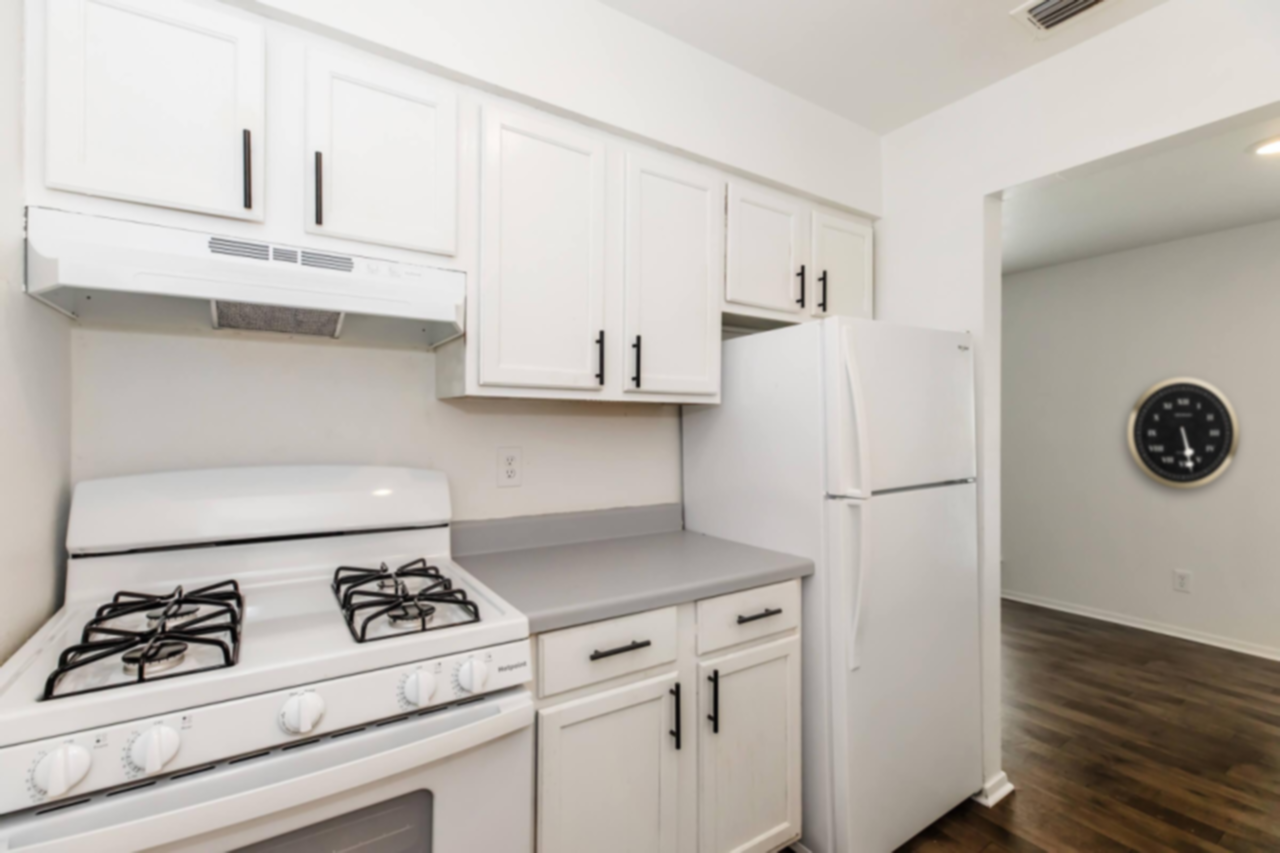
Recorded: 5:28
